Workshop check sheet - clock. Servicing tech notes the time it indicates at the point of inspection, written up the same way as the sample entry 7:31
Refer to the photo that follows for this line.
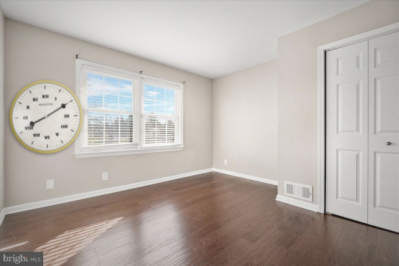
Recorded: 8:10
